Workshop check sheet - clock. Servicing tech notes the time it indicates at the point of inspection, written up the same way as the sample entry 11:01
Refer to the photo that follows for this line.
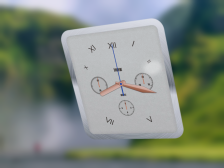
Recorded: 8:18
